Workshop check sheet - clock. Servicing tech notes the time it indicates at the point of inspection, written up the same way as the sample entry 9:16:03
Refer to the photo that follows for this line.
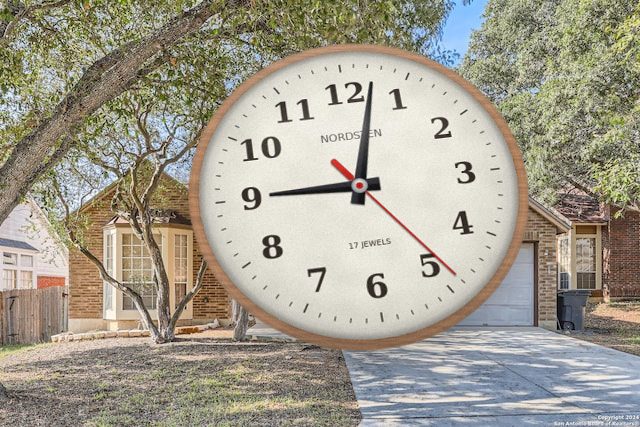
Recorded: 9:02:24
